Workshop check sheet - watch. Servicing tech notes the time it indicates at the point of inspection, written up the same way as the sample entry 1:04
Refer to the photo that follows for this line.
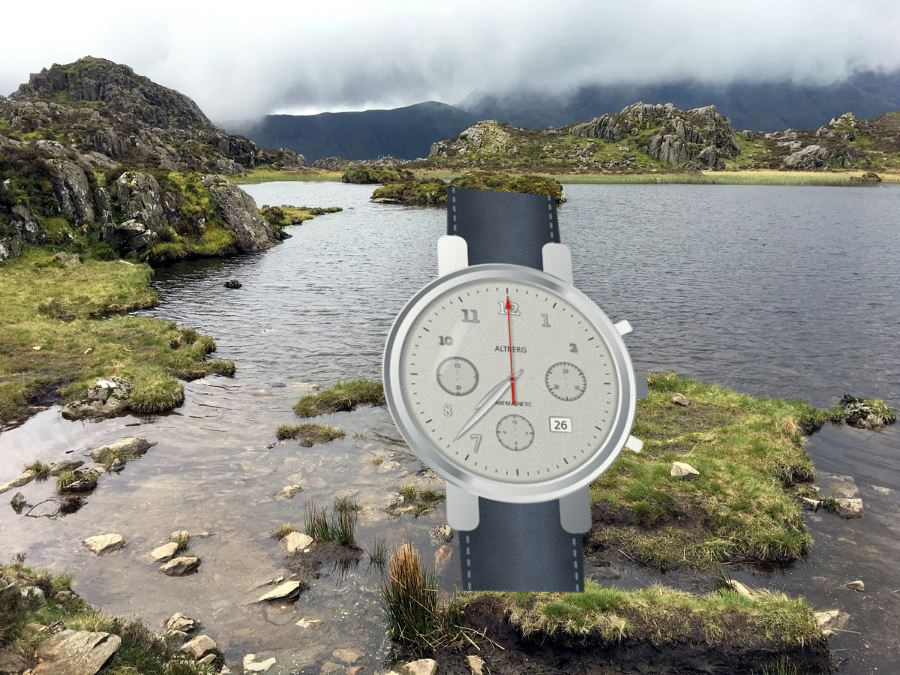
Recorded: 7:37
